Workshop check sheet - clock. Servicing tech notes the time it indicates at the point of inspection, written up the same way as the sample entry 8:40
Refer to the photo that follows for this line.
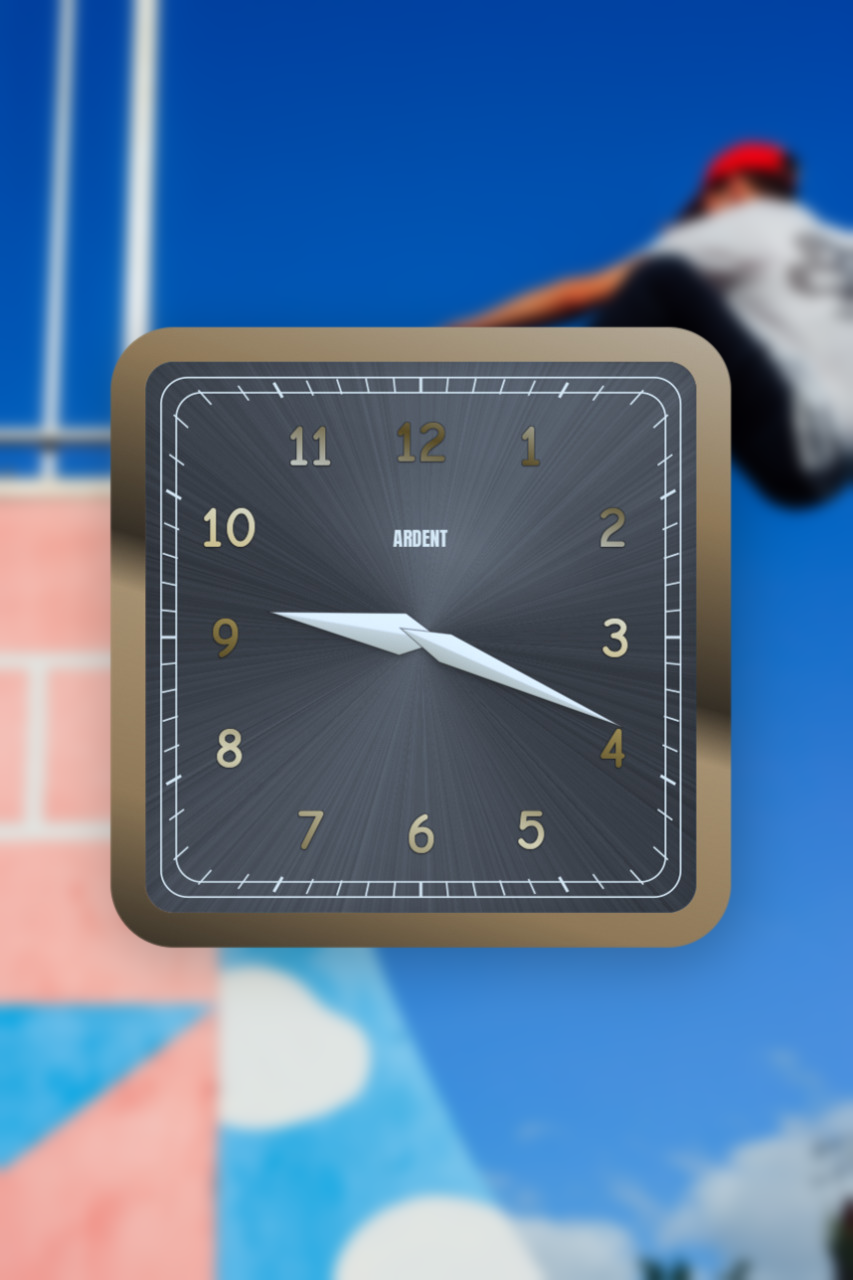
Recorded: 9:19
